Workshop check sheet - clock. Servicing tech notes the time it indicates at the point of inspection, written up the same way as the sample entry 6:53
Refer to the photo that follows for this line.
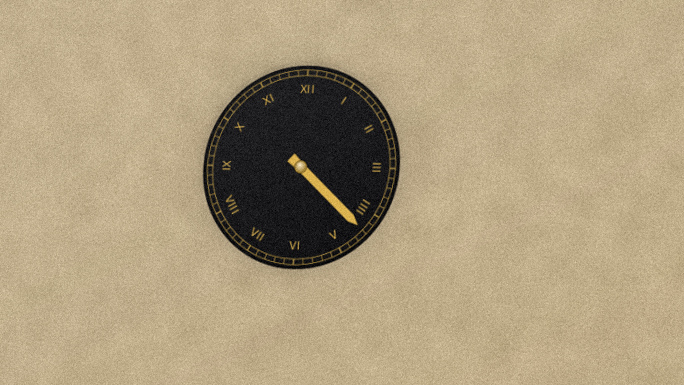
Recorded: 4:22
